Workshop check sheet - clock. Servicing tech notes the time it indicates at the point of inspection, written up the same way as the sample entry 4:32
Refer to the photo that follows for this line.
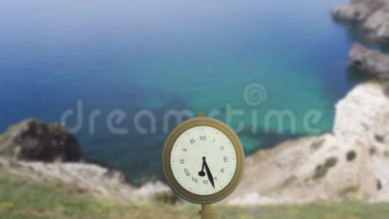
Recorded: 6:27
